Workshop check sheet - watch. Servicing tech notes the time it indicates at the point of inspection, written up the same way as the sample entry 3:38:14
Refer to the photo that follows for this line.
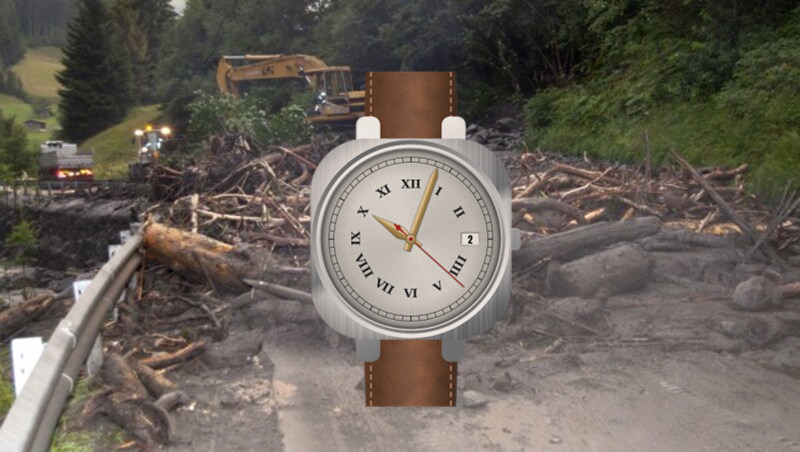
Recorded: 10:03:22
